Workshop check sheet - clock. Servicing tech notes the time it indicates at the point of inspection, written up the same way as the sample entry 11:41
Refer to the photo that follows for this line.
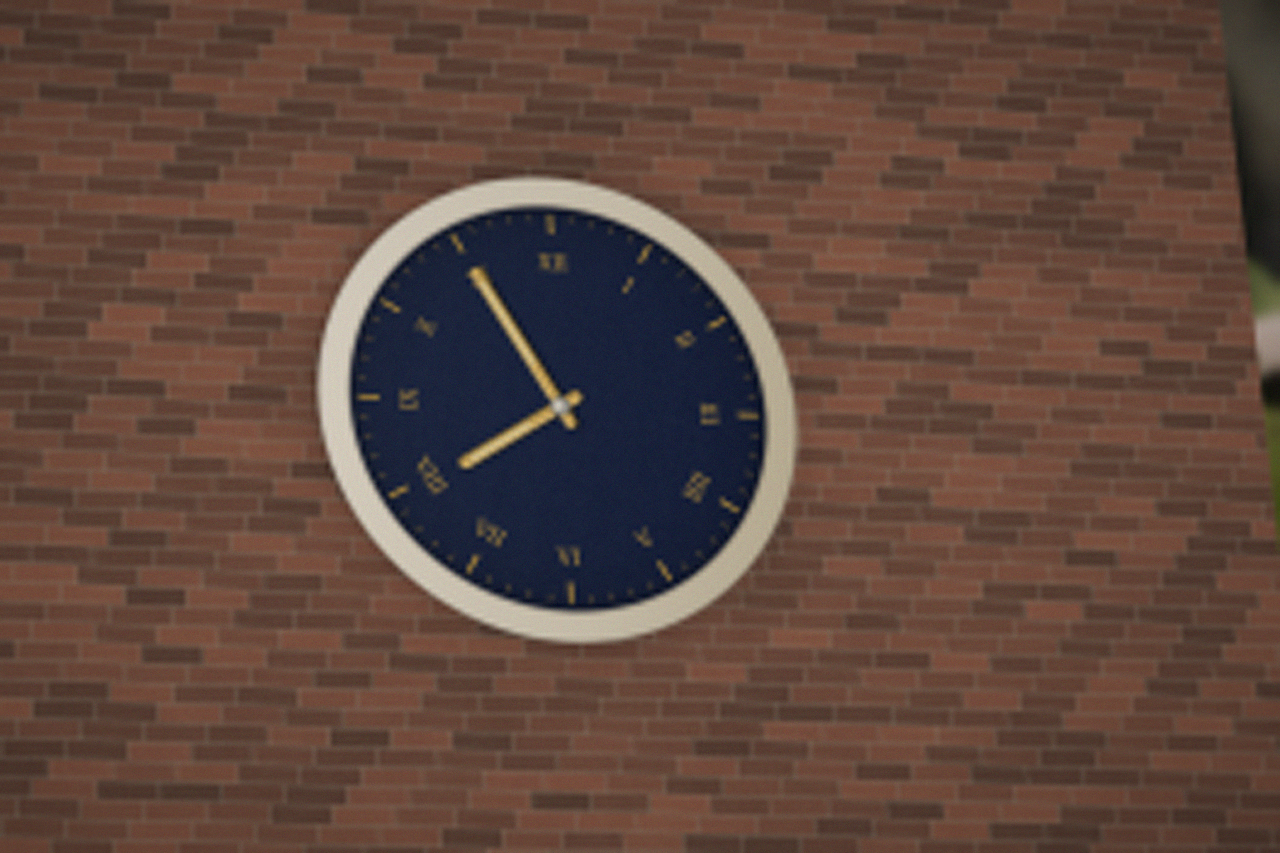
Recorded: 7:55
